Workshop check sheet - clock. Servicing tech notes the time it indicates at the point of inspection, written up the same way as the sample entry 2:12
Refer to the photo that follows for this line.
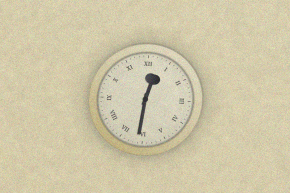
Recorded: 12:31
